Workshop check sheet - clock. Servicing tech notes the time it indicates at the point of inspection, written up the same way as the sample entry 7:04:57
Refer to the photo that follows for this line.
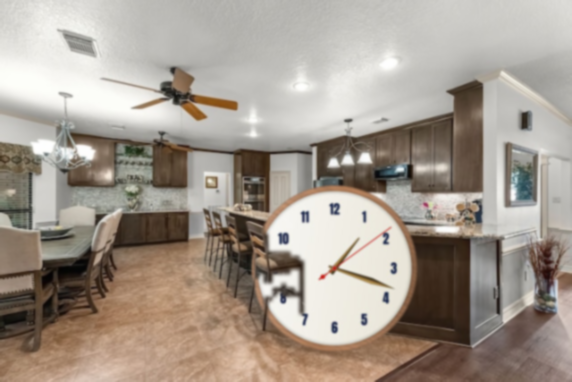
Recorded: 1:18:09
